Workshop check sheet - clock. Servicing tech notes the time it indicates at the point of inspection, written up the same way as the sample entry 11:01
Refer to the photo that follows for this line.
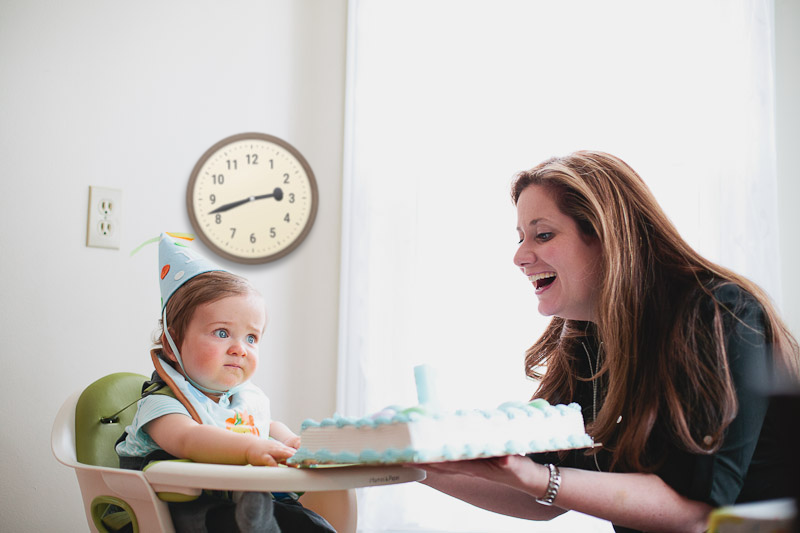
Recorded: 2:42
